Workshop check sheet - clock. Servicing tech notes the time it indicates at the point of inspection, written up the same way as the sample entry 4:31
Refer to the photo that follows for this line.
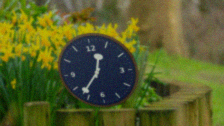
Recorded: 12:37
